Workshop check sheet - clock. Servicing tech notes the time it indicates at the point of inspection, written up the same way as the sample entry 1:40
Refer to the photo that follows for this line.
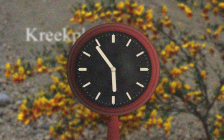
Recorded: 5:54
